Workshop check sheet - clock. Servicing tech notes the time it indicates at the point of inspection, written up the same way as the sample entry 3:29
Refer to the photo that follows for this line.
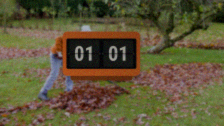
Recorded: 1:01
